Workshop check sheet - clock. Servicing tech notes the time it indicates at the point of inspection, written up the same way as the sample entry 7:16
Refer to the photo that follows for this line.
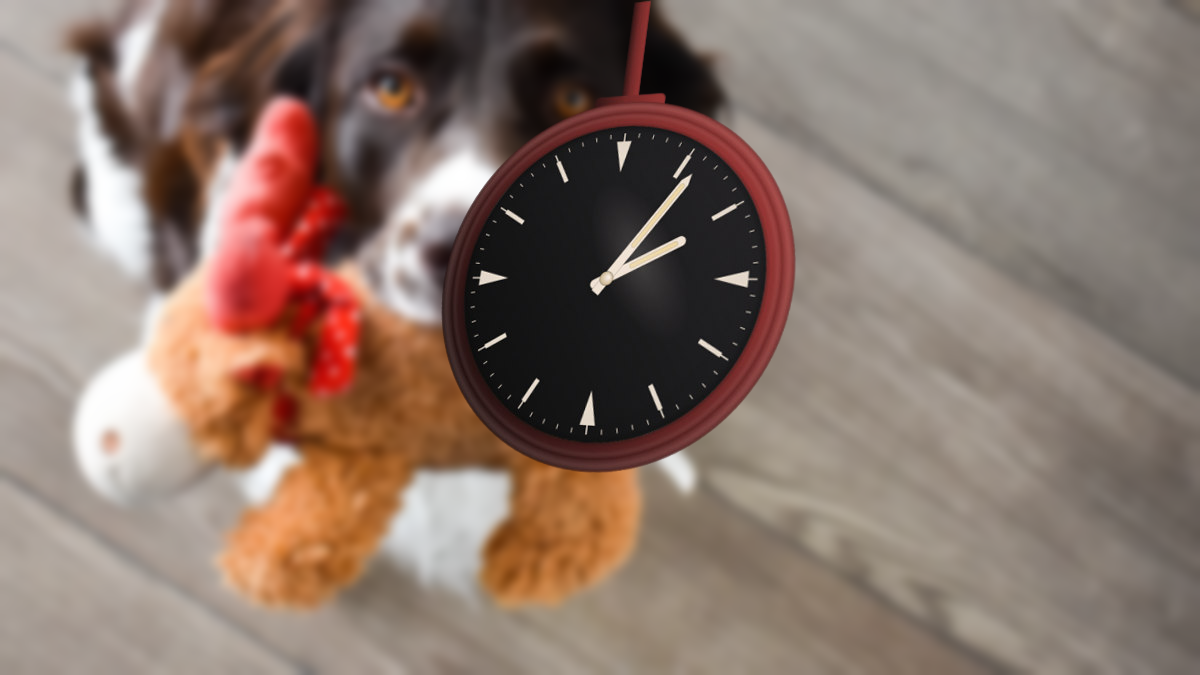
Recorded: 2:06
